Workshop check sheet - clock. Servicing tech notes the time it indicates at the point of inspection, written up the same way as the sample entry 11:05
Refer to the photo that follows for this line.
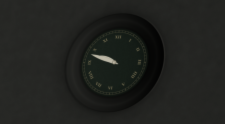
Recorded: 9:48
